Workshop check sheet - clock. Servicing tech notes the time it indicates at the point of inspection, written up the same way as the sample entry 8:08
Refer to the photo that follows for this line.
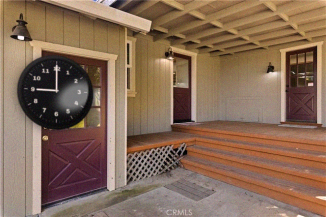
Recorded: 9:00
